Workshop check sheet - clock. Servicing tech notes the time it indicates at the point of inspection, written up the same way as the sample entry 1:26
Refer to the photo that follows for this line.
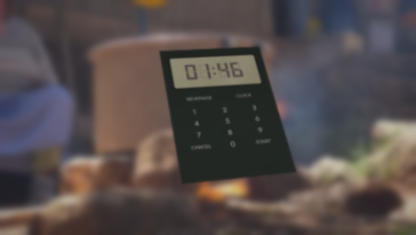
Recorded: 1:46
